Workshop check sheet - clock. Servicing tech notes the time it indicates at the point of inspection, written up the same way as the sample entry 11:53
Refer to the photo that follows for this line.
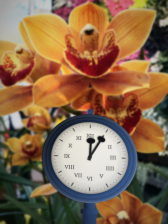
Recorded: 12:05
